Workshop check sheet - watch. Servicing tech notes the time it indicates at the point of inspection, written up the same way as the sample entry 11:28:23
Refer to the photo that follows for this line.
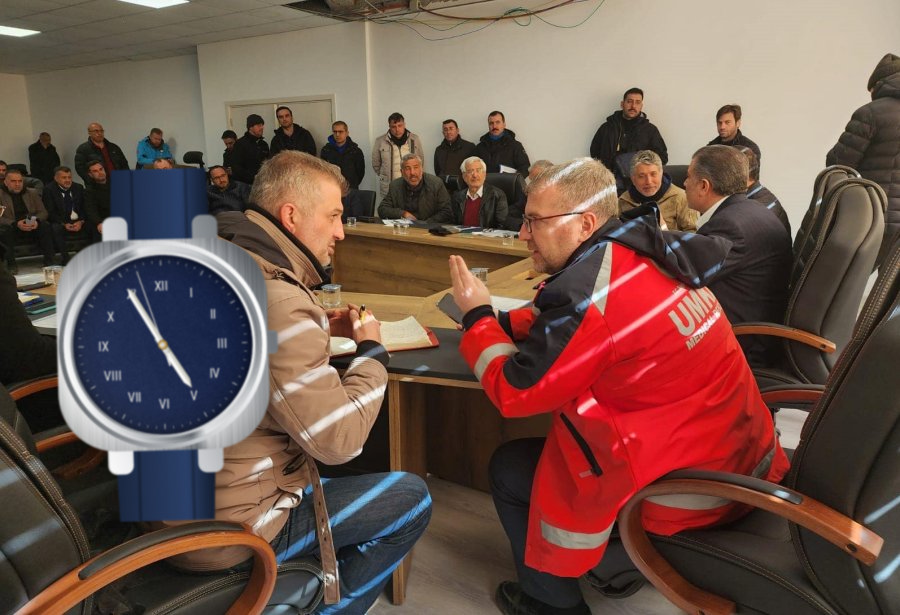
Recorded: 4:54:57
